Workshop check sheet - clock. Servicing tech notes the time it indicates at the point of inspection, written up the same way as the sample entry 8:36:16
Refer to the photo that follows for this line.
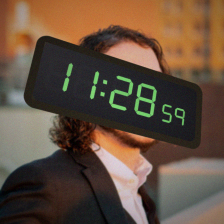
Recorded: 11:28:59
